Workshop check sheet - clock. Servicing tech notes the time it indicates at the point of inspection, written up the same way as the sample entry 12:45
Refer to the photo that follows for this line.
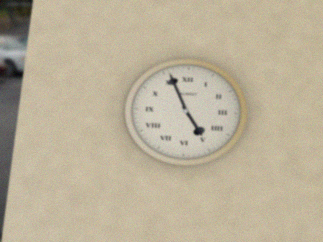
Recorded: 4:56
